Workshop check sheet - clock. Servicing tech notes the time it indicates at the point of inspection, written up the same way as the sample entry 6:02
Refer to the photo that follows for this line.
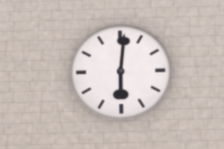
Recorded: 6:01
